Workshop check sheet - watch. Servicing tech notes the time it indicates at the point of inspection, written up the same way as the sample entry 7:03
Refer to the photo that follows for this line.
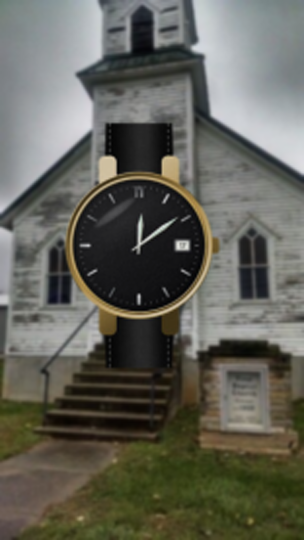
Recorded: 12:09
